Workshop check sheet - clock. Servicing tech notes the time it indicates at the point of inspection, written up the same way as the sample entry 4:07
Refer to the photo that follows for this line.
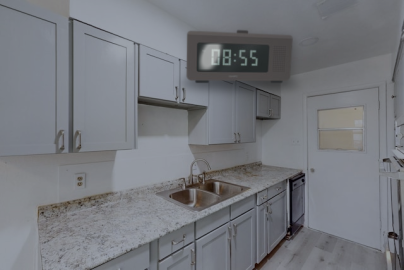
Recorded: 8:55
